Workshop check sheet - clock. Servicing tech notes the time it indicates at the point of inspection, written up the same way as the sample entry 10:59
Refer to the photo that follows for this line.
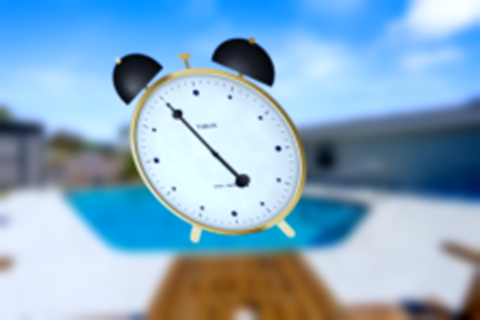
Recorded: 4:55
